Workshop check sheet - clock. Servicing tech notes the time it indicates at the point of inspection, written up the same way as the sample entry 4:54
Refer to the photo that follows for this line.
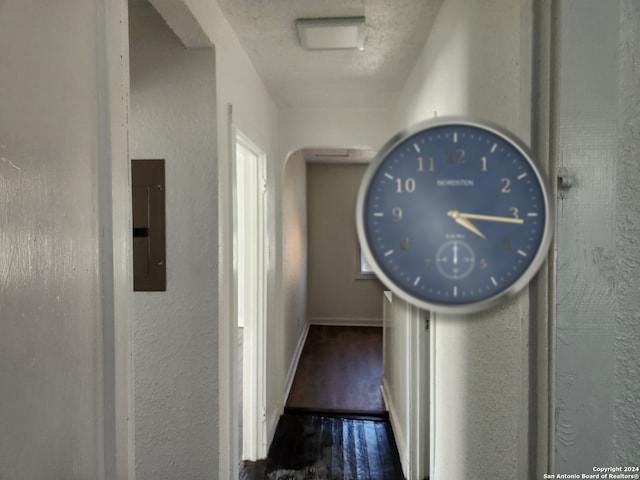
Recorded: 4:16
